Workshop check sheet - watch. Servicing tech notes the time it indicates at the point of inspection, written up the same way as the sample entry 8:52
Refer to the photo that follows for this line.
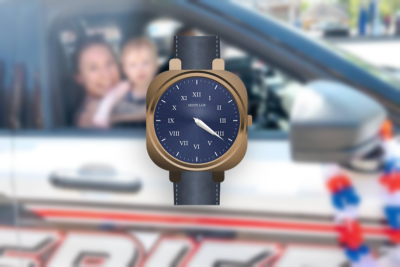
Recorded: 4:21
